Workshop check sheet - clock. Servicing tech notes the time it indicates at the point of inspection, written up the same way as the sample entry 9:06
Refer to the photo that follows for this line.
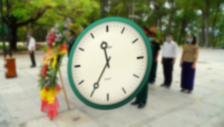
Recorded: 11:35
